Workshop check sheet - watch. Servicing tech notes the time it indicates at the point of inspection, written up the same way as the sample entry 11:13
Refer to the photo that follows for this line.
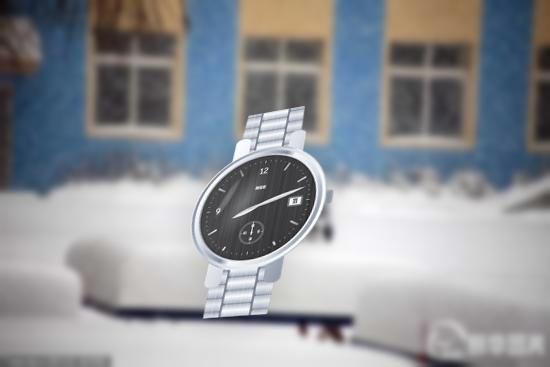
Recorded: 8:12
